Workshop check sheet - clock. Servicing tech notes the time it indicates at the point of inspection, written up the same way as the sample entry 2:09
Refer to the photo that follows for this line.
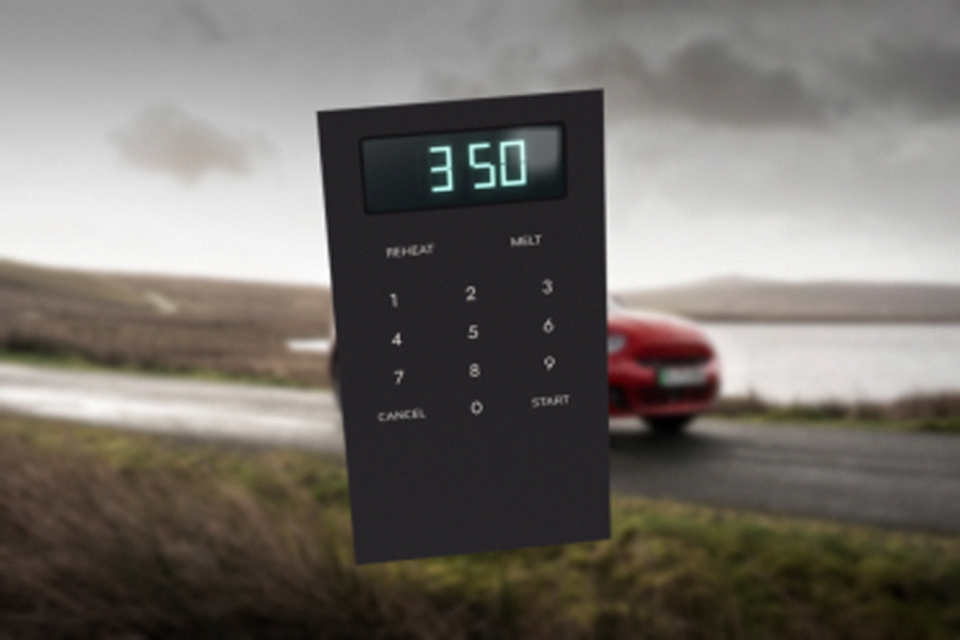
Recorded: 3:50
